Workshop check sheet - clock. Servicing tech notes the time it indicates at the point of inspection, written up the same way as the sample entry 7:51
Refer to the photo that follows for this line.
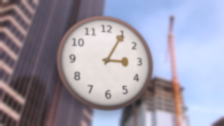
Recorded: 3:05
